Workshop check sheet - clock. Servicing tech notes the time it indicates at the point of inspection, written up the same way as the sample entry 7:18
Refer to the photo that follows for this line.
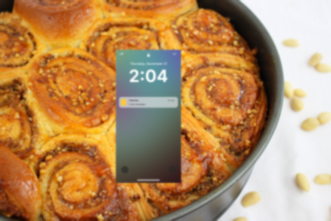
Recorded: 2:04
